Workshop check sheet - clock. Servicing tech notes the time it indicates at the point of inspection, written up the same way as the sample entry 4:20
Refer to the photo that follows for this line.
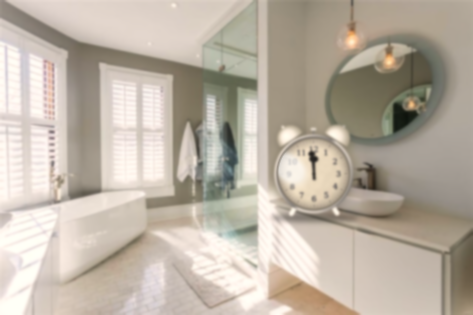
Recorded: 11:59
